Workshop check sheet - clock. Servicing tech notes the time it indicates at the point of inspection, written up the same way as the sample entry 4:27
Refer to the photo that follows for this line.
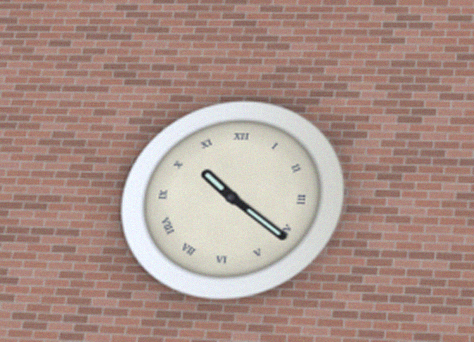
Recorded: 10:21
